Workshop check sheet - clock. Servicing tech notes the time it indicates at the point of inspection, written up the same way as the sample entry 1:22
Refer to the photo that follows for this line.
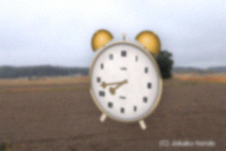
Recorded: 7:43
